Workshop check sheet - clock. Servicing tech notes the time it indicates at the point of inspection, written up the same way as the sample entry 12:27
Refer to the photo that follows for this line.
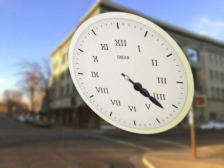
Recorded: 4:22
